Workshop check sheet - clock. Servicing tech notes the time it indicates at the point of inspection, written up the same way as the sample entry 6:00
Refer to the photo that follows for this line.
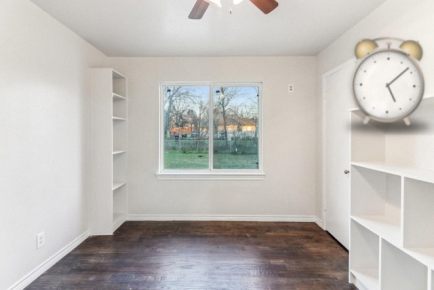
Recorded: 5:08
